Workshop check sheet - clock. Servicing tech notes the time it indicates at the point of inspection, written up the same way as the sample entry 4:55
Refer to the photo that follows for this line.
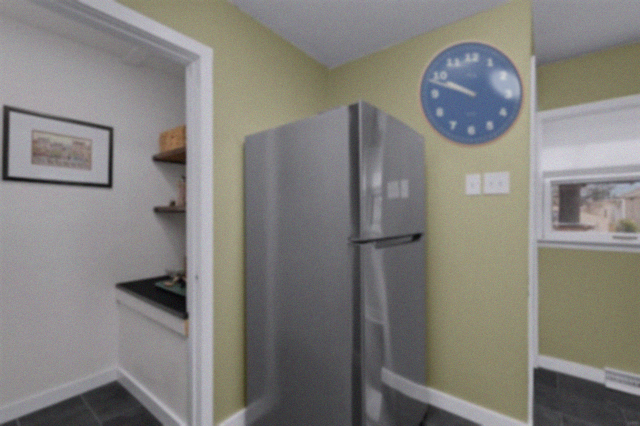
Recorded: 9:48
